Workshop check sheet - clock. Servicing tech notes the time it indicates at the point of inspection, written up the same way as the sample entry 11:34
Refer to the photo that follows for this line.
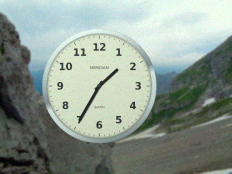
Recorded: 1:35
